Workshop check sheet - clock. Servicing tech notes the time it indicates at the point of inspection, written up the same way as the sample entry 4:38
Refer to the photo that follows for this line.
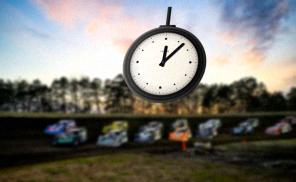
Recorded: 12:07
